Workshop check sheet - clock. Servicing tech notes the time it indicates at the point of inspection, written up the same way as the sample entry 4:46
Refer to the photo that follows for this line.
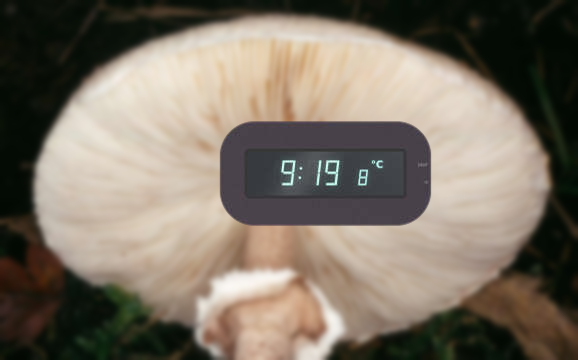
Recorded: 9:19
